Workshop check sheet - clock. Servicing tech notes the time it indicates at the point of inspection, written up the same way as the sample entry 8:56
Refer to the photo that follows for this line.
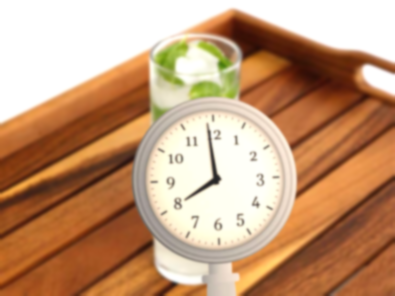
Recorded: 7:59
